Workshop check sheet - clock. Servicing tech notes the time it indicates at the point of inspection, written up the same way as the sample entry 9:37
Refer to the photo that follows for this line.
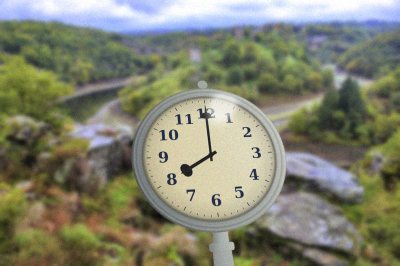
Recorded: 8:00
